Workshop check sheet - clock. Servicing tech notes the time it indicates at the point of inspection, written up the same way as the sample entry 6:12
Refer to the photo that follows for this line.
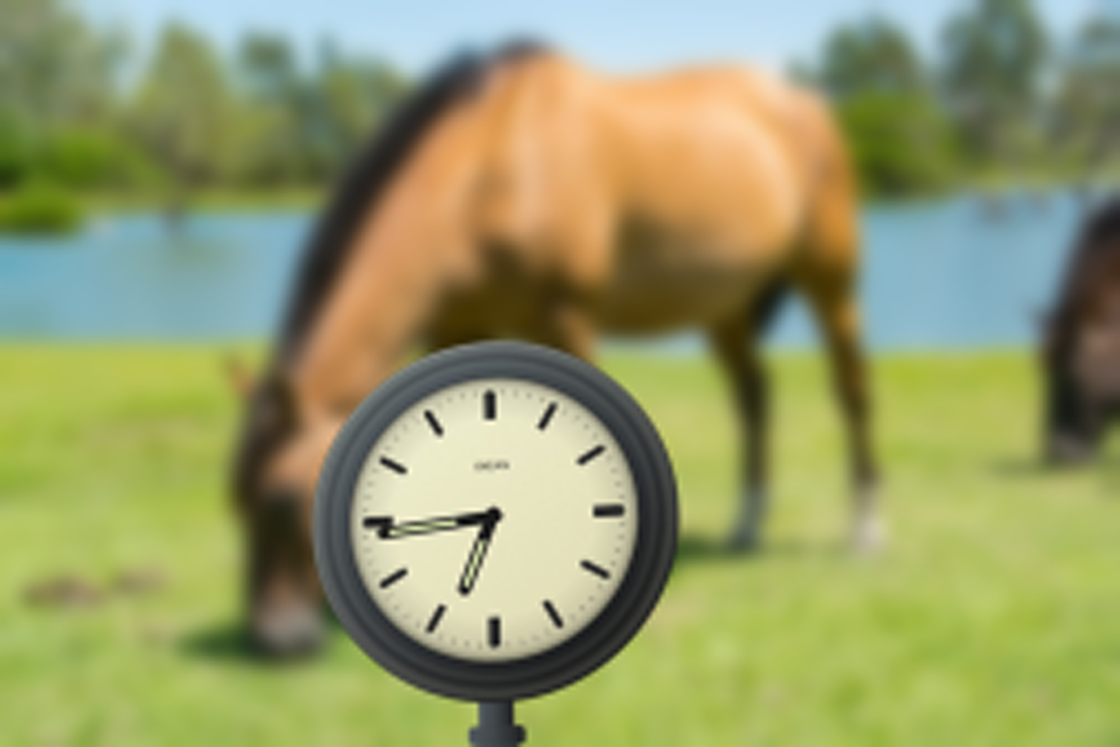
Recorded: 6:44
